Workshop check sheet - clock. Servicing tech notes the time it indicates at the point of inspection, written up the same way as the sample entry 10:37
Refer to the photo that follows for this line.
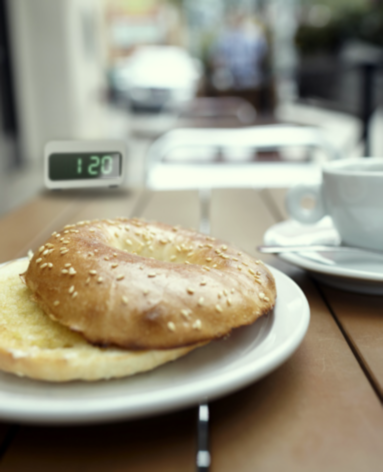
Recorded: 1:20
